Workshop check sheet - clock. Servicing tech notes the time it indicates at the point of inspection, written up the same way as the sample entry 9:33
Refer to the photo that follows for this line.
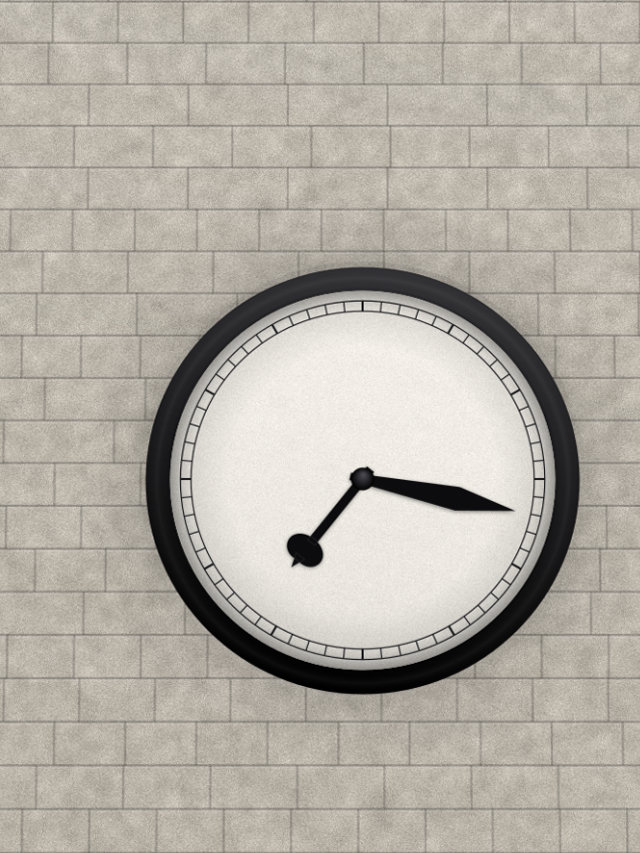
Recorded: 7:17
